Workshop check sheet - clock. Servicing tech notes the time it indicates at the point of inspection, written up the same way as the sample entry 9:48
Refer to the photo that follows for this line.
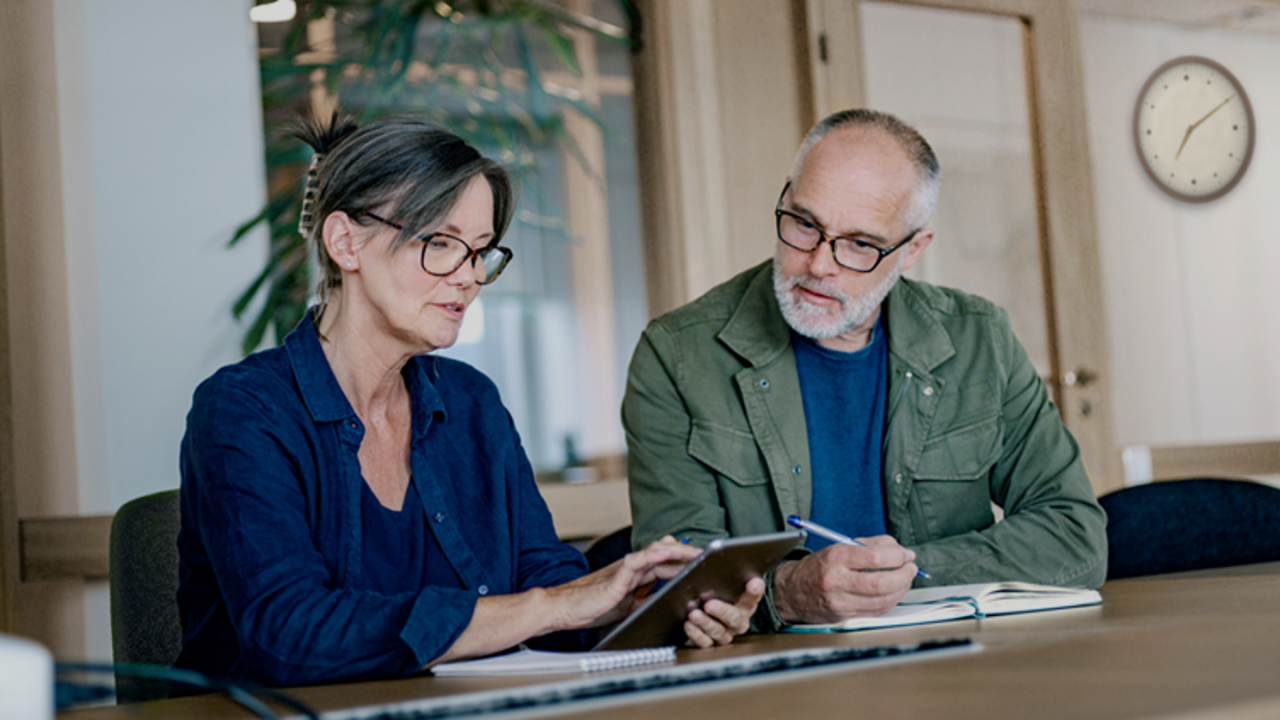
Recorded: 7:10
